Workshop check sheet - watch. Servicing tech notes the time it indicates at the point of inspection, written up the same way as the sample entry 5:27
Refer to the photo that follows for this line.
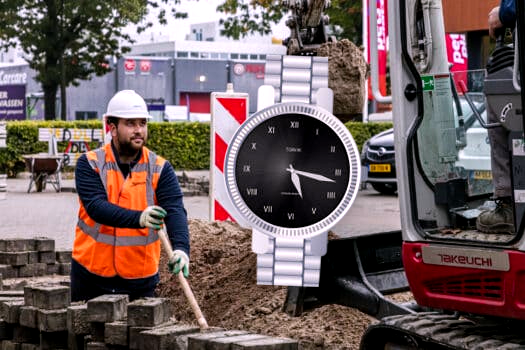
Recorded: 5:17
